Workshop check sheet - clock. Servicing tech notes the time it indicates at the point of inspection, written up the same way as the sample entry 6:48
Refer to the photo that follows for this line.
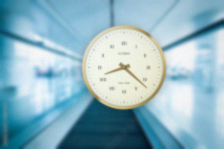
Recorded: 8:22
